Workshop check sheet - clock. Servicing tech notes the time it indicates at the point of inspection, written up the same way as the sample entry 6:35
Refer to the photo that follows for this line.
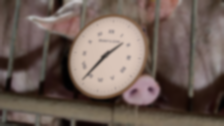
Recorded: 1:36
